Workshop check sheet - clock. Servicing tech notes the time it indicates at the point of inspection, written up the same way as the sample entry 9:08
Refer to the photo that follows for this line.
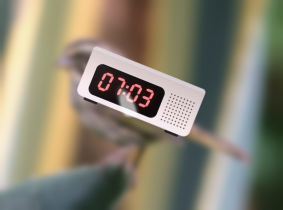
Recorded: 7:03
